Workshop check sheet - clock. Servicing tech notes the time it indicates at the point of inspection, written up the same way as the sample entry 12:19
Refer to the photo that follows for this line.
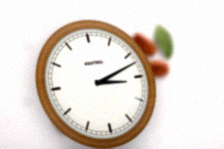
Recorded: 3:12
